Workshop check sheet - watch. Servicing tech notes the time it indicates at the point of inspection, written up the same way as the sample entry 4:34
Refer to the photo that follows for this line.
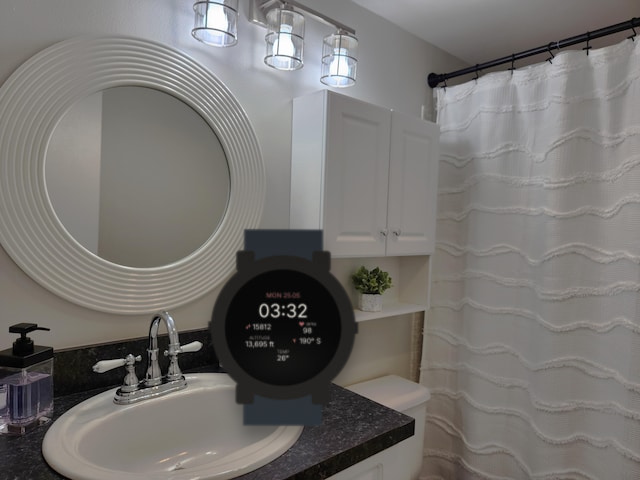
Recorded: 3:32
